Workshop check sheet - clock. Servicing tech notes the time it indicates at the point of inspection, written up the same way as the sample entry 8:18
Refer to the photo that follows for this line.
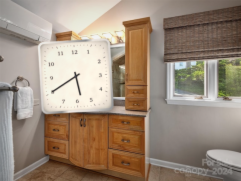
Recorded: 5:40
